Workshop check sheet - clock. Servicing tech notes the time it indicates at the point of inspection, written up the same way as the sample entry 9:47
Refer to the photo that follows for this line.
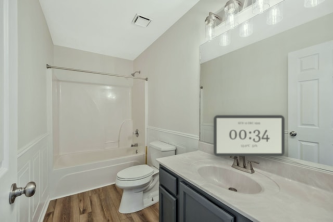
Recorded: 0:34
